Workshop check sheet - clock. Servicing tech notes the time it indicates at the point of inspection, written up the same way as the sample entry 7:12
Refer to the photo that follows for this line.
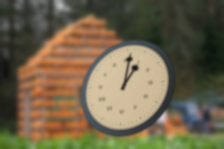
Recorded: 1:01
